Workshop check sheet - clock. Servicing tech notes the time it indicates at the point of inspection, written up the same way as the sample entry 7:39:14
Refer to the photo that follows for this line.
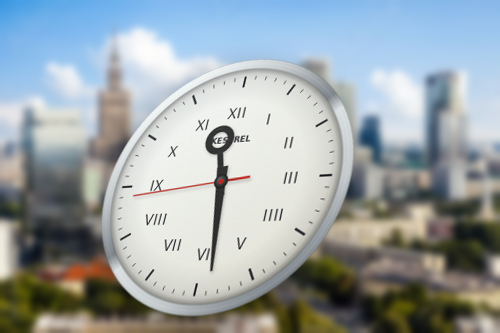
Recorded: 11:28:44
